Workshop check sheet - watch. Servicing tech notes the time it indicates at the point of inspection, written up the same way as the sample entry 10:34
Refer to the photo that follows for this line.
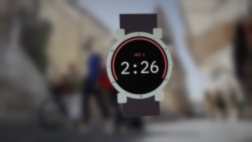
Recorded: 2:26
